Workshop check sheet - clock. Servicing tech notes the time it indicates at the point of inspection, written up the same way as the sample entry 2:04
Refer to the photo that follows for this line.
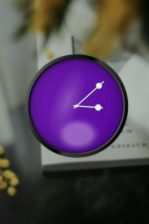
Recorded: 3:08
